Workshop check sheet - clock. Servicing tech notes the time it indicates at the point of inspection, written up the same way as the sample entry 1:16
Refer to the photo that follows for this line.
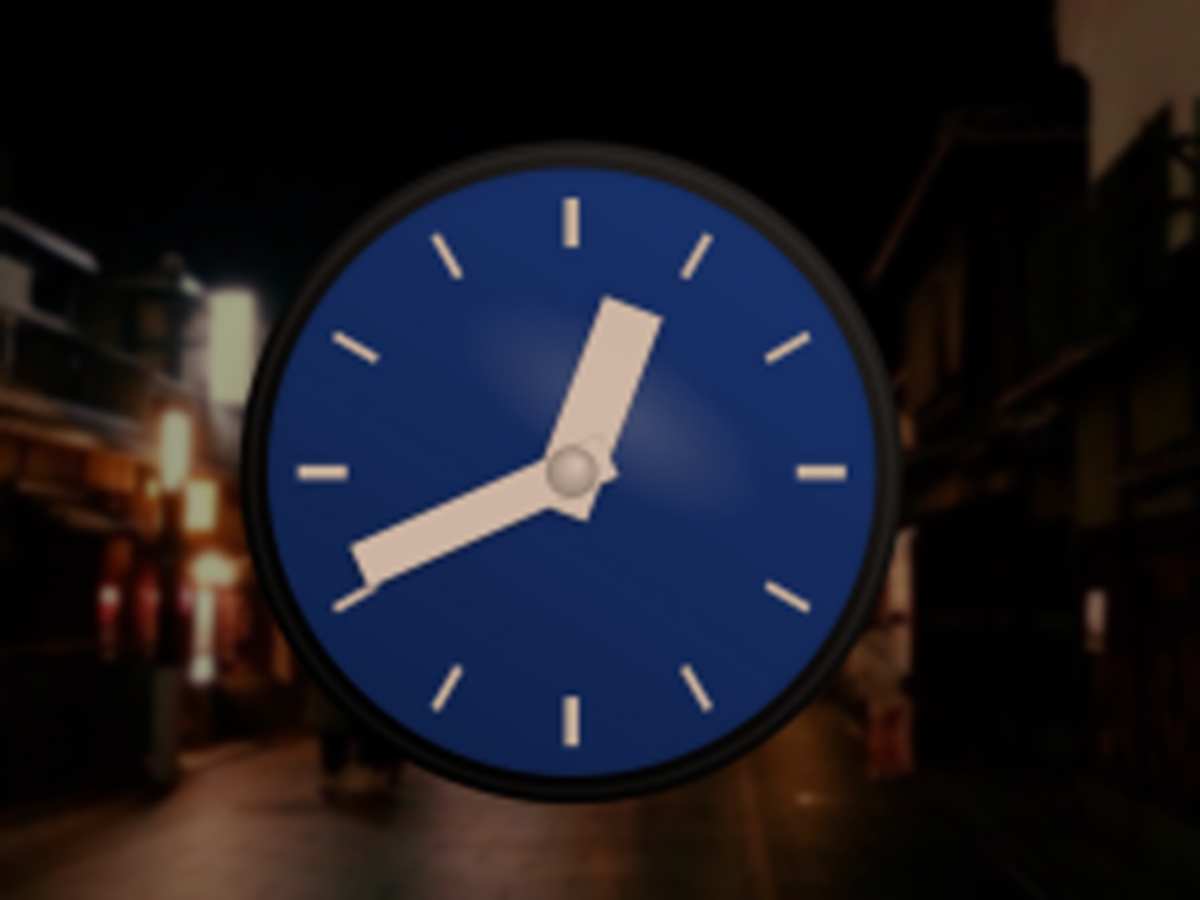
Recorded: 12:41
